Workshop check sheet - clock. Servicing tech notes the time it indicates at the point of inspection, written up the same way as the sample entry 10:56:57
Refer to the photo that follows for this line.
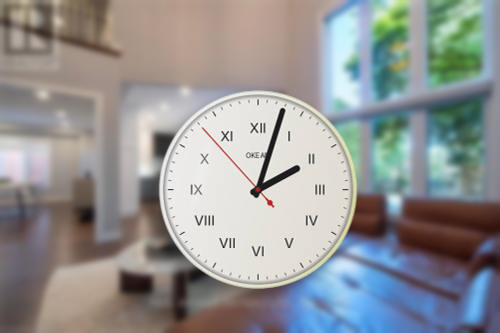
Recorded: 2:02:53
